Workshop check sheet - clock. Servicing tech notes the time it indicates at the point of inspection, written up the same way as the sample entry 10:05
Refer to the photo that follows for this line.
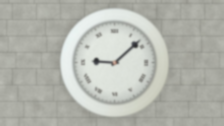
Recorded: 9:08
